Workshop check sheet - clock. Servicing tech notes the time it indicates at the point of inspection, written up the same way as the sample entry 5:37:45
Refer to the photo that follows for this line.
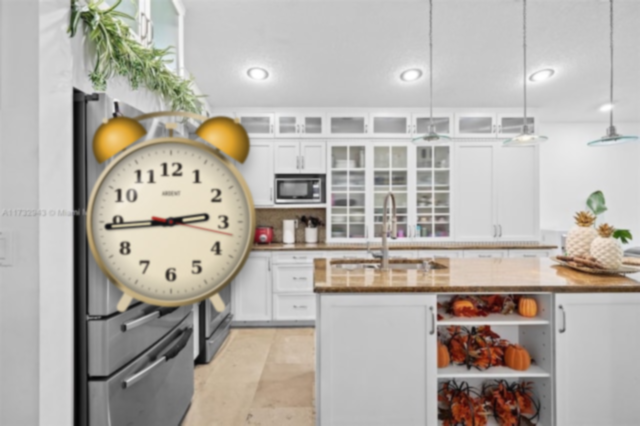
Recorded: 2:44:17
